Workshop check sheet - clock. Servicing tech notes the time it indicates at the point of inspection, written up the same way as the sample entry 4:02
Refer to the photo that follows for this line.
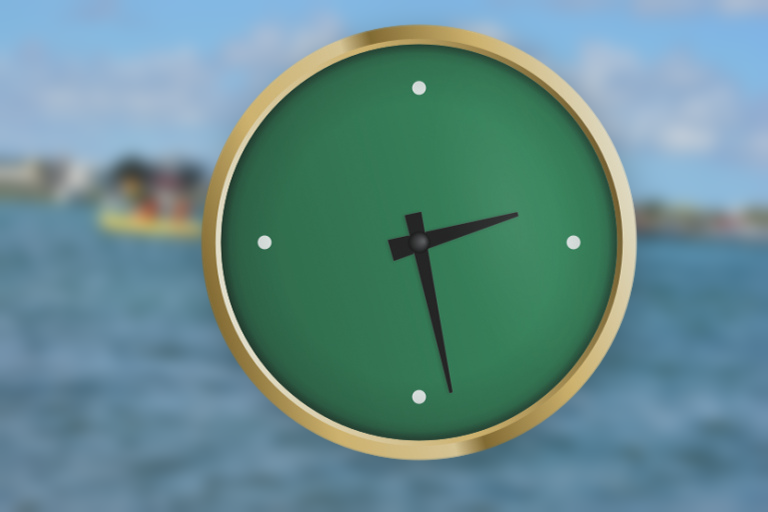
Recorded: 2:28
